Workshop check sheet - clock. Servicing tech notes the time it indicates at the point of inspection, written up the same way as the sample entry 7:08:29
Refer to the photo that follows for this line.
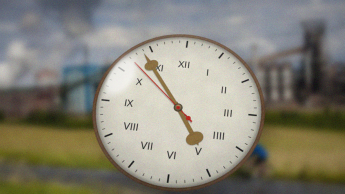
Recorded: 4:53:52
